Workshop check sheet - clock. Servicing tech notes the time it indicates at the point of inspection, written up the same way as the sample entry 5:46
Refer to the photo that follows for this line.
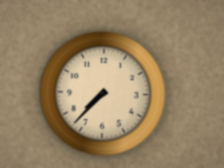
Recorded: 7:37
